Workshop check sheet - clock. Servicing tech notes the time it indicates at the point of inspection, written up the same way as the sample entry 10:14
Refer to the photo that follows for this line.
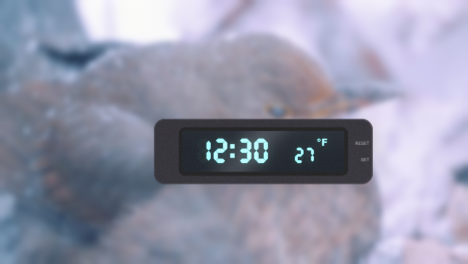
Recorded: 12:30
